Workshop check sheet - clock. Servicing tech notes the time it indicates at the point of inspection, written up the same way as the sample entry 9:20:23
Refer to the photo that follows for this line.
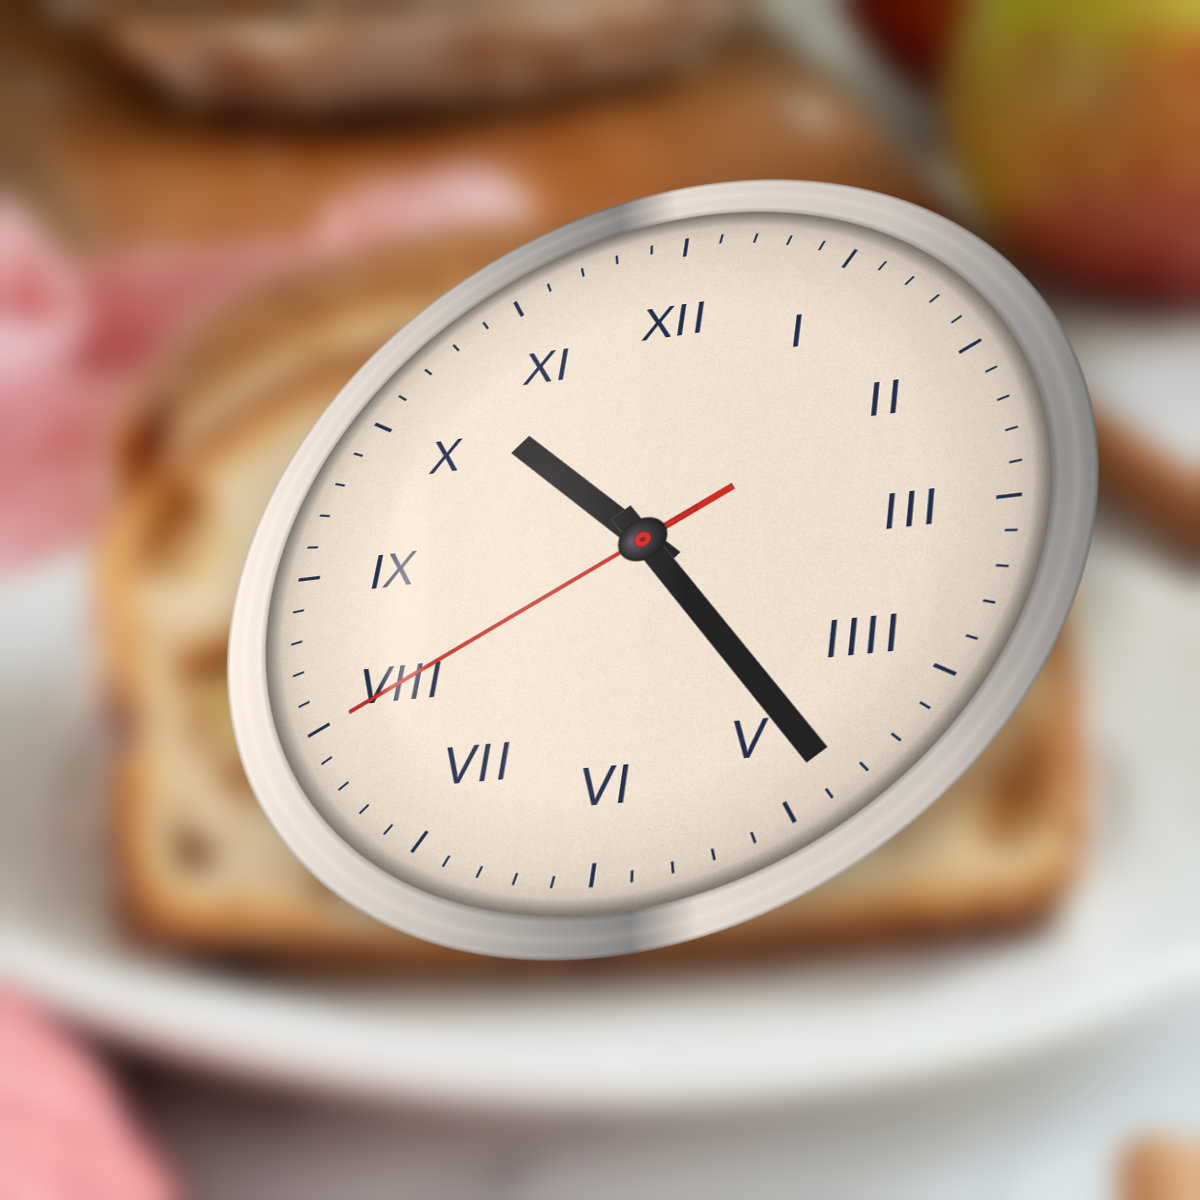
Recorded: 10:23:40
